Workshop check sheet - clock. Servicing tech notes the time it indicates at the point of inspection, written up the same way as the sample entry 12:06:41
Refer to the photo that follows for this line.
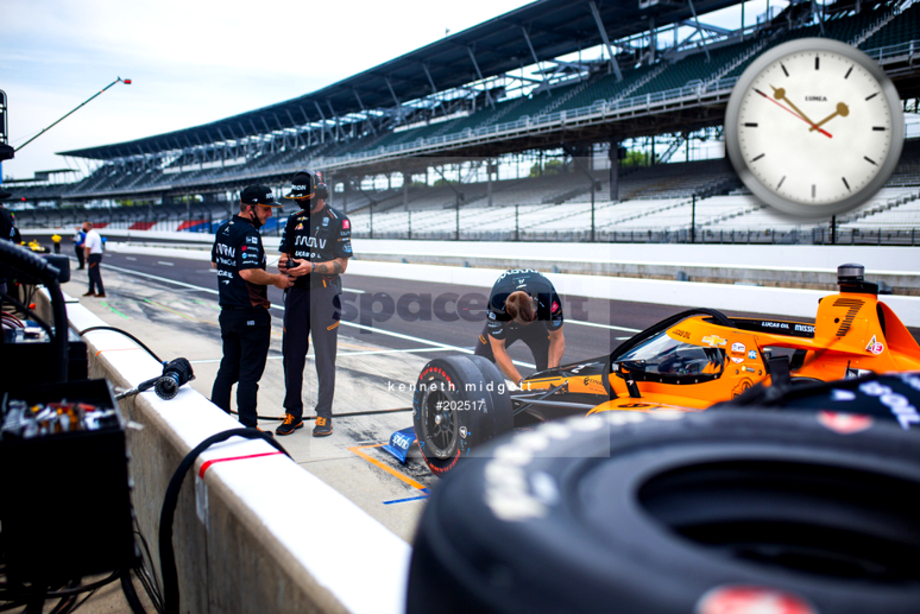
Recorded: 1:51:50
